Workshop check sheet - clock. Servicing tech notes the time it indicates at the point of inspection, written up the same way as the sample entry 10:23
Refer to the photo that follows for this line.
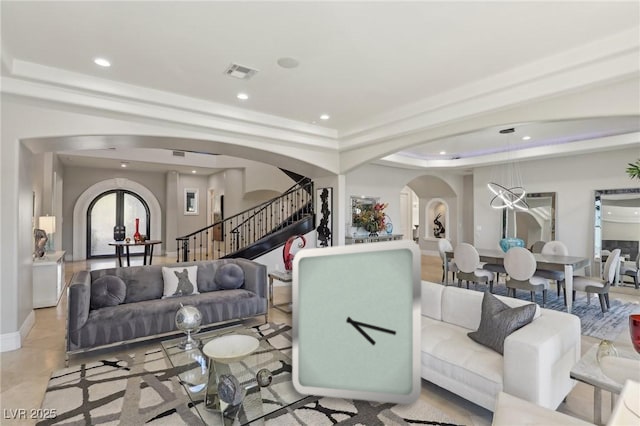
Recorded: 4:17
